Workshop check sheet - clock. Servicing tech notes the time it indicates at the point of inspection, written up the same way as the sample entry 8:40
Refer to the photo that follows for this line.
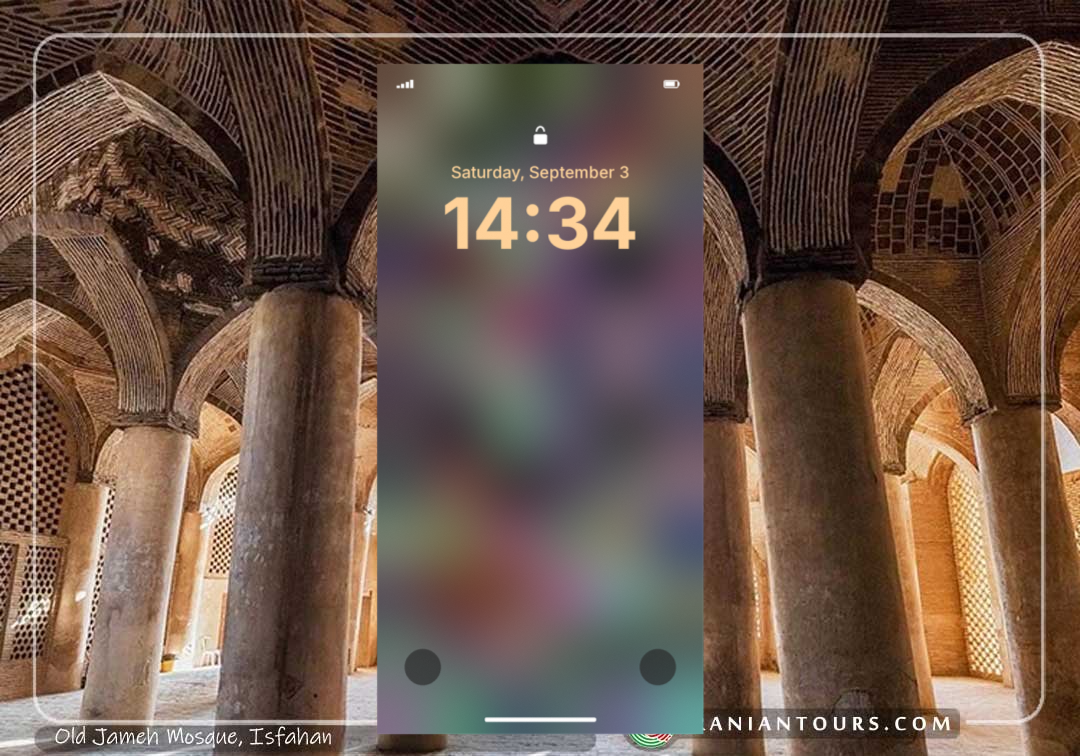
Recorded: 14:34
